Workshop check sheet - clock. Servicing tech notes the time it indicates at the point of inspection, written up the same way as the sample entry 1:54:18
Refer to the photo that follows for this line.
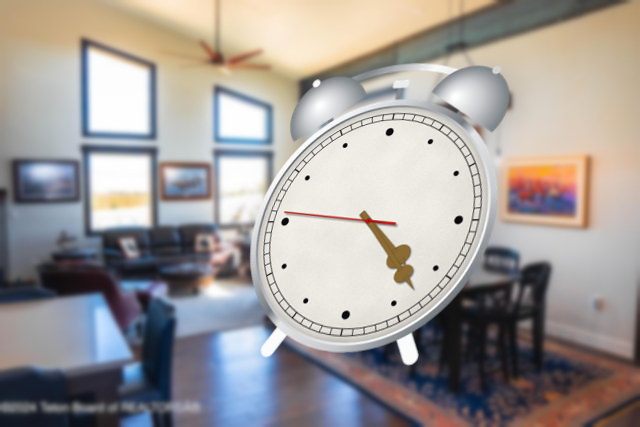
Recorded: 4:22:46
